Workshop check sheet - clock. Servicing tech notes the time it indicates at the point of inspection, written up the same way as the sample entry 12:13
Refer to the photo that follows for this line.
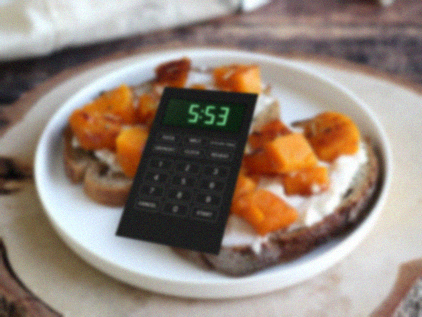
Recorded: 5:53
